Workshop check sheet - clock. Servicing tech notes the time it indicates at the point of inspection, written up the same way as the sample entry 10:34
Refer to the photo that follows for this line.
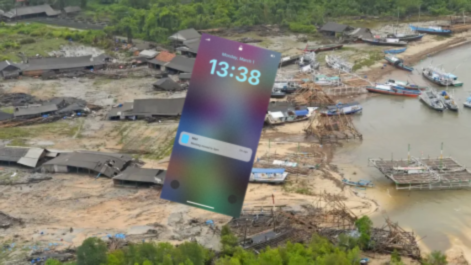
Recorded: 13:38
